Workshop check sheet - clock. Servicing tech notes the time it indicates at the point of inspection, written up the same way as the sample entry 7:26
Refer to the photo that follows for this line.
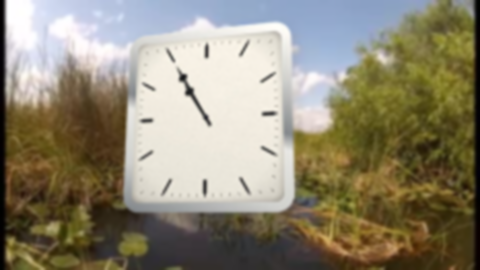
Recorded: 10:55
